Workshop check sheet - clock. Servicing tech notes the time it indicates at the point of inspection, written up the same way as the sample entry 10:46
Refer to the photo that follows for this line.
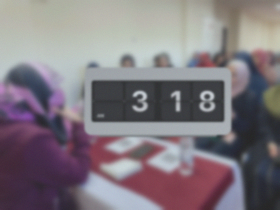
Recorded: 3:18
